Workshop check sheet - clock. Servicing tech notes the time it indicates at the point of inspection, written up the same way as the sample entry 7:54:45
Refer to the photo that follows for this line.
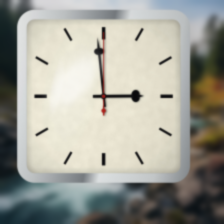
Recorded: 2:59:00
